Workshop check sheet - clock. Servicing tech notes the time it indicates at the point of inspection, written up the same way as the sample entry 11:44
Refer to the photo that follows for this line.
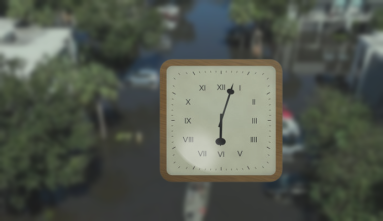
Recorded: 6:03
